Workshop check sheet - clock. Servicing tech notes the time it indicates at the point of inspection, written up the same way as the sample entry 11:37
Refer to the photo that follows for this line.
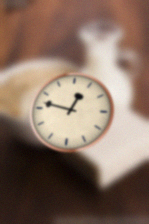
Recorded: 12:47
